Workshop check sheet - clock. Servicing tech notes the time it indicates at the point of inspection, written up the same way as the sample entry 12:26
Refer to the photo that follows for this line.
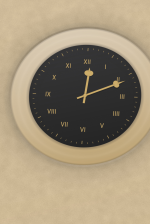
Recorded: 12:11
